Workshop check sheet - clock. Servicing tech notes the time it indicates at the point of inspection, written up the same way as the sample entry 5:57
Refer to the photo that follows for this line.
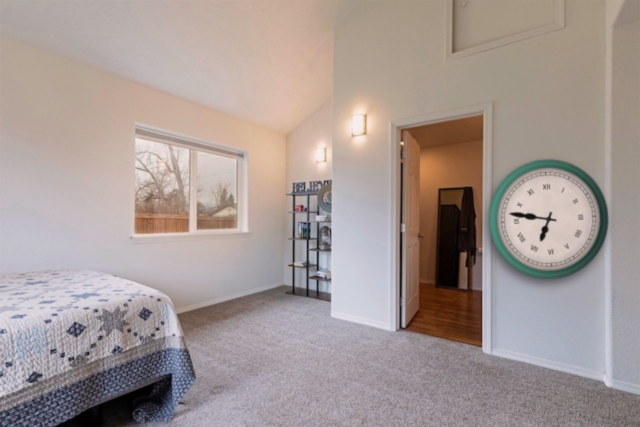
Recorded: 6:47
